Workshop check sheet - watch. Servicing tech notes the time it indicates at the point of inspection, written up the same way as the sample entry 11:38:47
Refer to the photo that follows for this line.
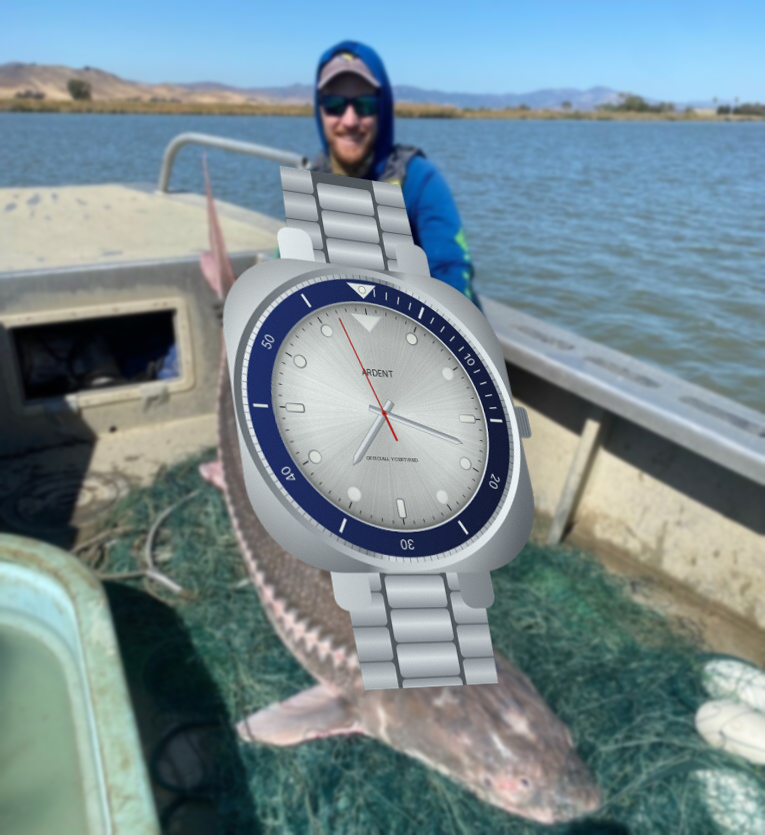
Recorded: 7:17:57
